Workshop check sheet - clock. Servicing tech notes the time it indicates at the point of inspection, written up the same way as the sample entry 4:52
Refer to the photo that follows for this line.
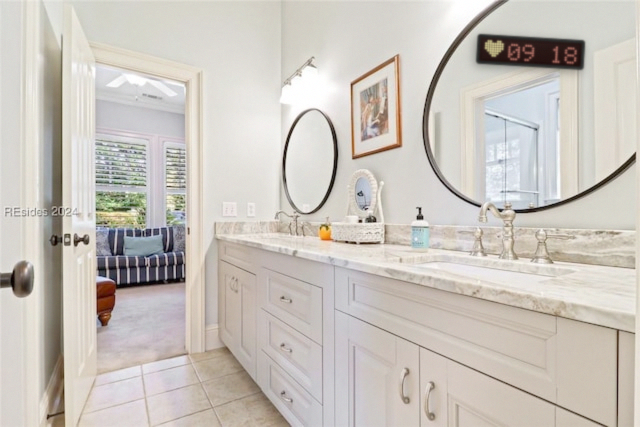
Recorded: 9:18
